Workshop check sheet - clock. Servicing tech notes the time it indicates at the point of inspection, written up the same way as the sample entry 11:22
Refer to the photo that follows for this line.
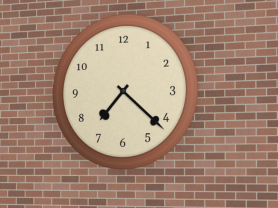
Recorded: 7:22
